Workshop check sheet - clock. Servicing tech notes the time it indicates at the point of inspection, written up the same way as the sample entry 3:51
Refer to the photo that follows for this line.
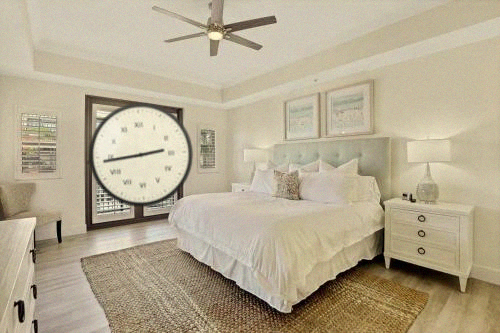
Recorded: 2:44
